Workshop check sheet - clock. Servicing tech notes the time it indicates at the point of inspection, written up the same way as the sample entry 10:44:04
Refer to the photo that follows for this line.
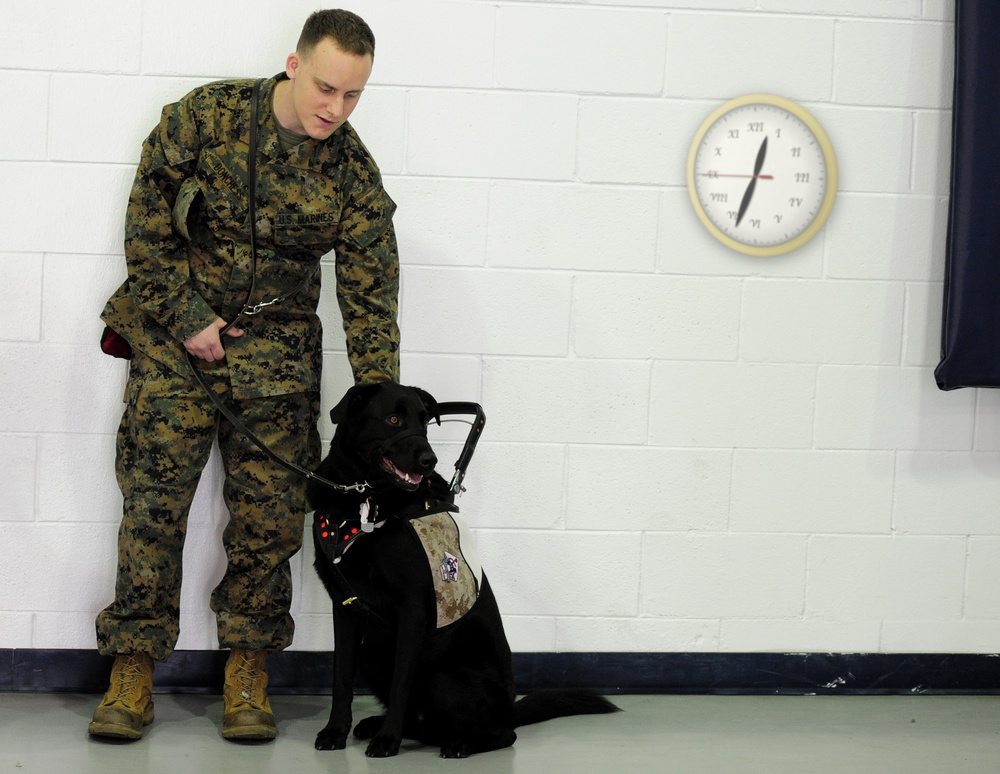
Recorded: 12:33:45
